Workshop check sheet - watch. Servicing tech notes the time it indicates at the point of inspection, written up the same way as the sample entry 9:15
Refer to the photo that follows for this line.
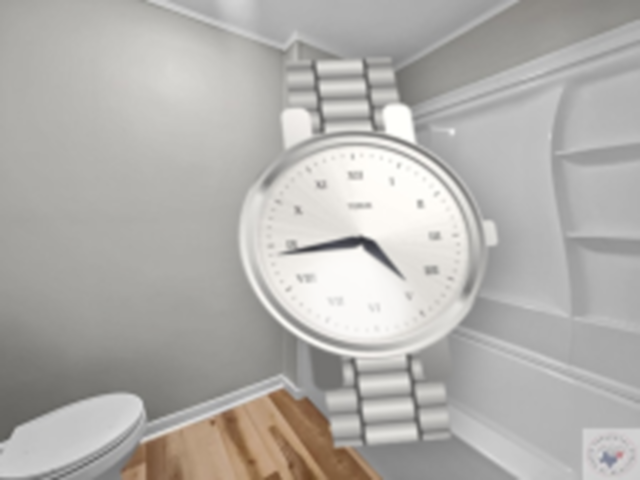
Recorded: 4:44
